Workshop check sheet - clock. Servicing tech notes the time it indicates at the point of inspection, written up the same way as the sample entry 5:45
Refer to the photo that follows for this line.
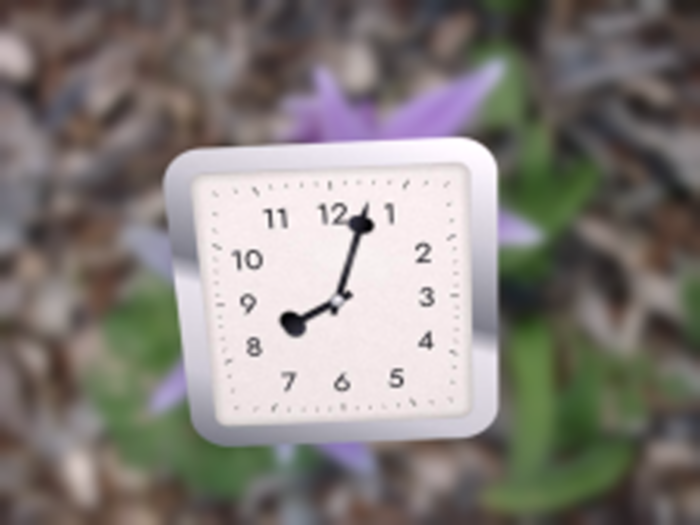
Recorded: 8:03
